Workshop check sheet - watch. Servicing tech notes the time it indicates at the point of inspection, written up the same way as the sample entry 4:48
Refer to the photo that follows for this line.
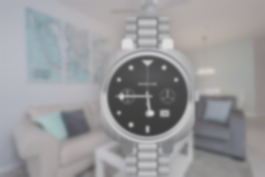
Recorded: 5:45
